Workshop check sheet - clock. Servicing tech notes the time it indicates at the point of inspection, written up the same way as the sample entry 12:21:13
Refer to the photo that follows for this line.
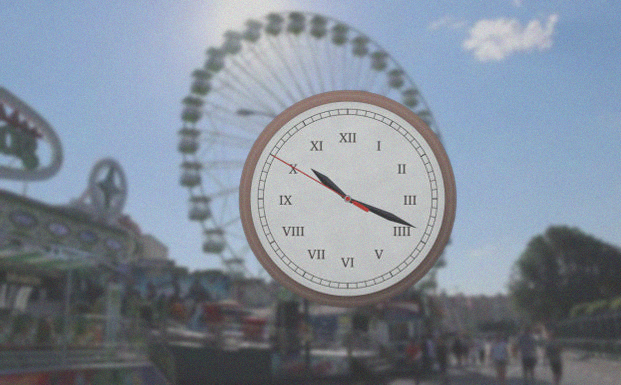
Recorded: 10:18:50
